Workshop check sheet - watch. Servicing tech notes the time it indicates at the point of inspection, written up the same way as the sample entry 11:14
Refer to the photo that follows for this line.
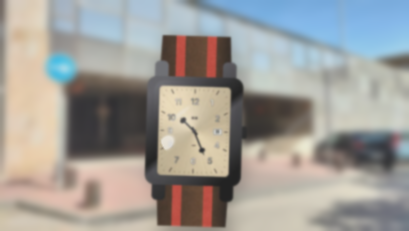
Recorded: 10:26
